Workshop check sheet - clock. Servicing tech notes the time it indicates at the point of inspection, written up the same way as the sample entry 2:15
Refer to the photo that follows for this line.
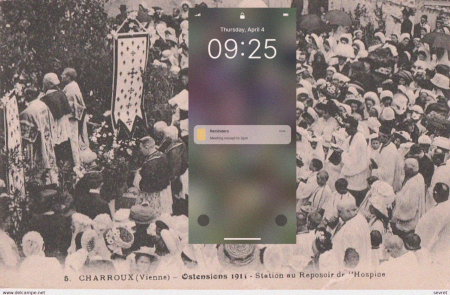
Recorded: 9:25
